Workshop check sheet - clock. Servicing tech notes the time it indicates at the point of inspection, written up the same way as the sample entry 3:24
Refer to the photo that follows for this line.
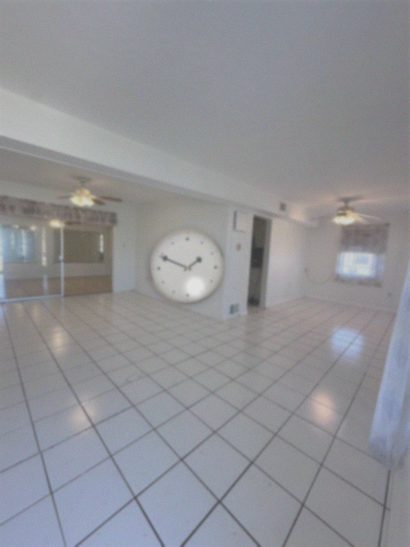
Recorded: 1:49
